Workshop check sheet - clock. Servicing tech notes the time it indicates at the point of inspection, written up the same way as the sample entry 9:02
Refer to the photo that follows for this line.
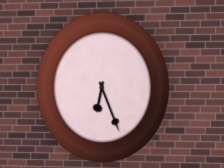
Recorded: 6:26
